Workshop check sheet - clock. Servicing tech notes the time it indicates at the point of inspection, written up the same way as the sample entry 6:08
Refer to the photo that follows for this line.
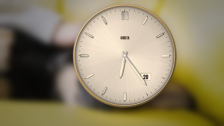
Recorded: 6:24
